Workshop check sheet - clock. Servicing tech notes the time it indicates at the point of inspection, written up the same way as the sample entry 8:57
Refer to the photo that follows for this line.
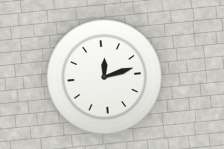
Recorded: 12:13
